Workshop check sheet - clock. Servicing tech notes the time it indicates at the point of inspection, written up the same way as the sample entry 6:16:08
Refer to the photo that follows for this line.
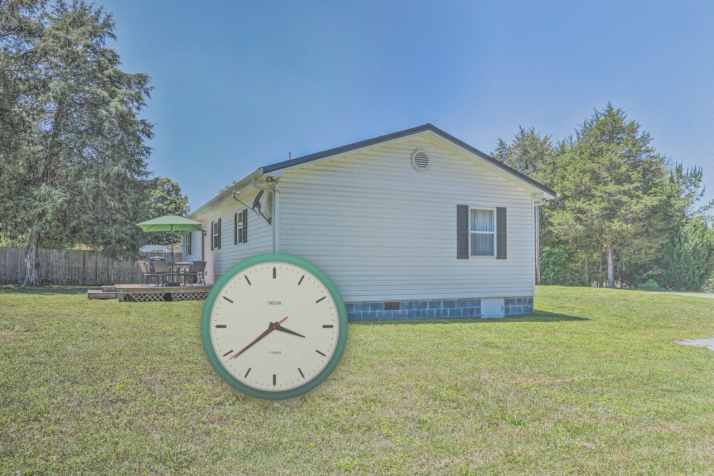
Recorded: 3:38:39
